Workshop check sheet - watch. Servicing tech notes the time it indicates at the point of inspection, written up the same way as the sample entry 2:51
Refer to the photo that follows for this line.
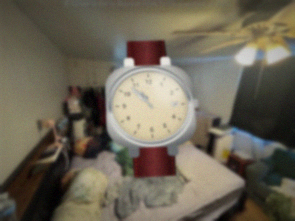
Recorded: 10:53
